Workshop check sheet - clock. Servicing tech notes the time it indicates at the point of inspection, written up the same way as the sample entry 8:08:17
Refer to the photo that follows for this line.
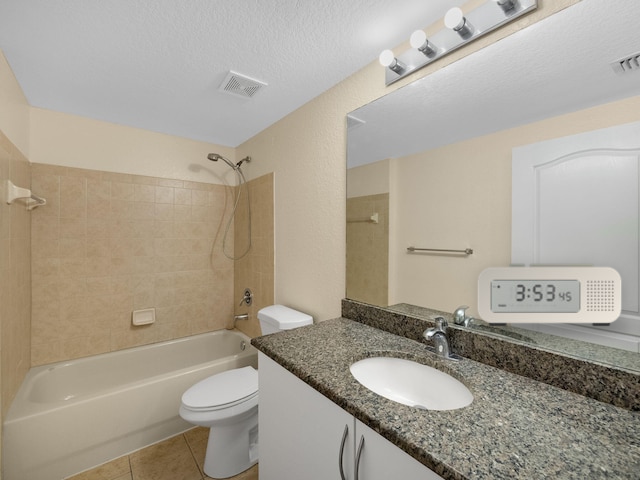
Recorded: 3:53:45
